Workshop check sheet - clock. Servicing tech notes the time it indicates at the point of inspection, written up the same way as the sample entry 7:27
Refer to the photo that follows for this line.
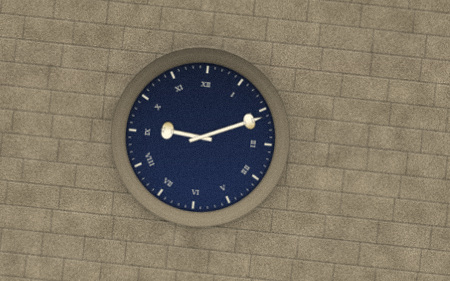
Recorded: 9:11
